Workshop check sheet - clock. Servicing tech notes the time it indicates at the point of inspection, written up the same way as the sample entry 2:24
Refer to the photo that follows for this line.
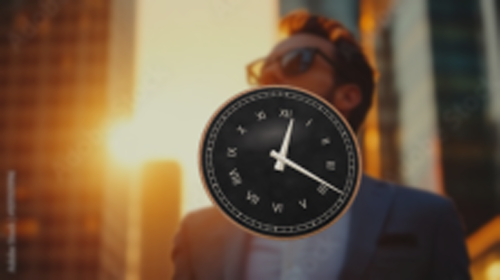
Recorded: 12:19
